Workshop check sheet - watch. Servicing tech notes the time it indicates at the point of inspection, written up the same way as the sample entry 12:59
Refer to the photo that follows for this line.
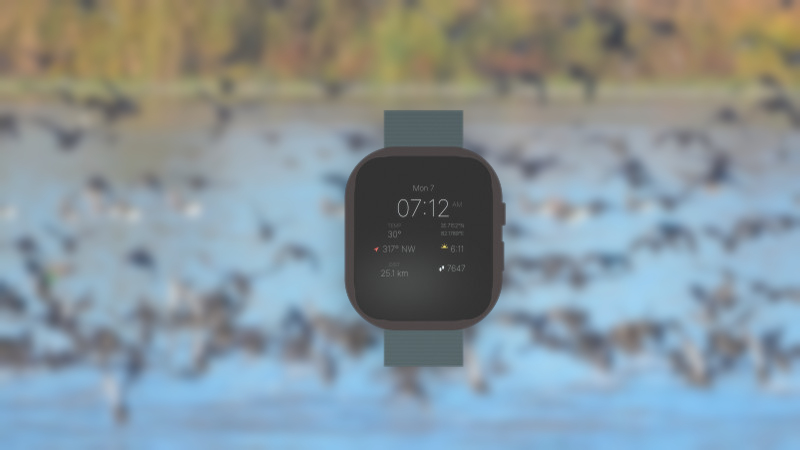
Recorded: 7:12
